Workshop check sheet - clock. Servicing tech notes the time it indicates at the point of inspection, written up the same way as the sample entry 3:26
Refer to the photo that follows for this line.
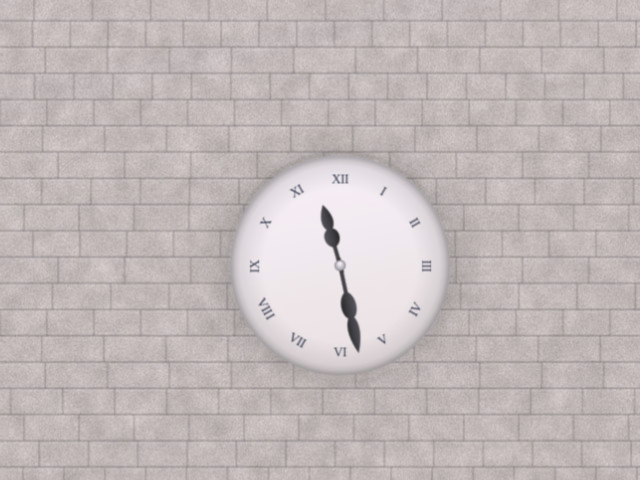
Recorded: 11:28
